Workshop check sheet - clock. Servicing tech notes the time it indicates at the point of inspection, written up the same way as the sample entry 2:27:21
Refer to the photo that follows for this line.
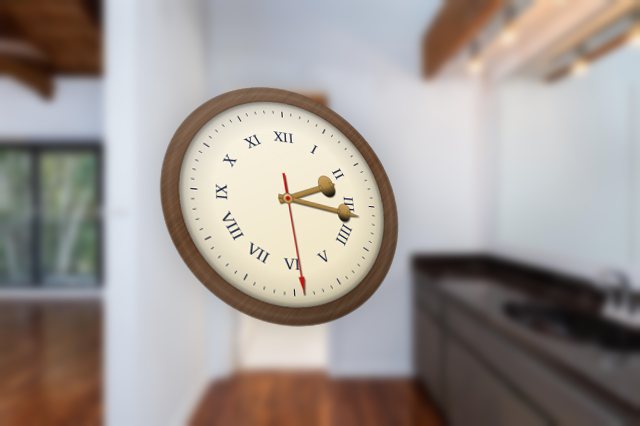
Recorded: 2:16:29
